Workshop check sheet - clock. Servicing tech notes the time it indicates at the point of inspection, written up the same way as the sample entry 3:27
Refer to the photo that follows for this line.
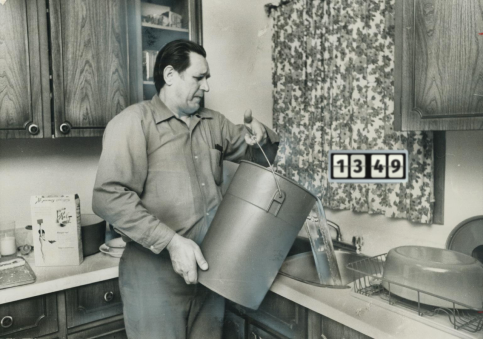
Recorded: 13:49
